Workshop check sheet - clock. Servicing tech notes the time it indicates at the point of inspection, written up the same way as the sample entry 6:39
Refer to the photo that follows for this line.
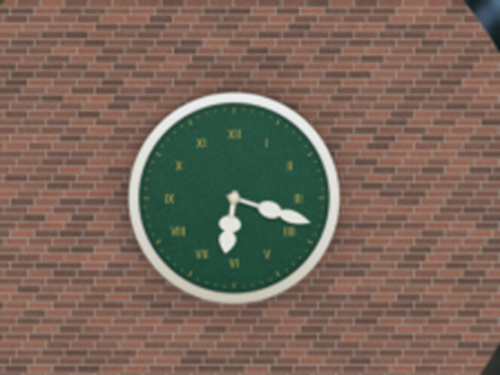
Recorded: 6:18
